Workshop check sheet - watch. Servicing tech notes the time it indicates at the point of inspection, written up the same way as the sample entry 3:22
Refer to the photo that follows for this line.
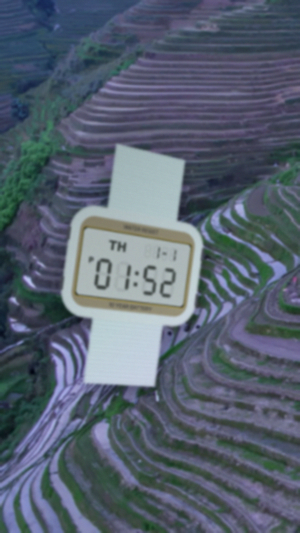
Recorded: 1:52
